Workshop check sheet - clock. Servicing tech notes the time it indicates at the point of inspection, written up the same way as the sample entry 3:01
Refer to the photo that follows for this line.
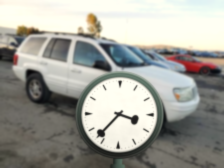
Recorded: 3:37
